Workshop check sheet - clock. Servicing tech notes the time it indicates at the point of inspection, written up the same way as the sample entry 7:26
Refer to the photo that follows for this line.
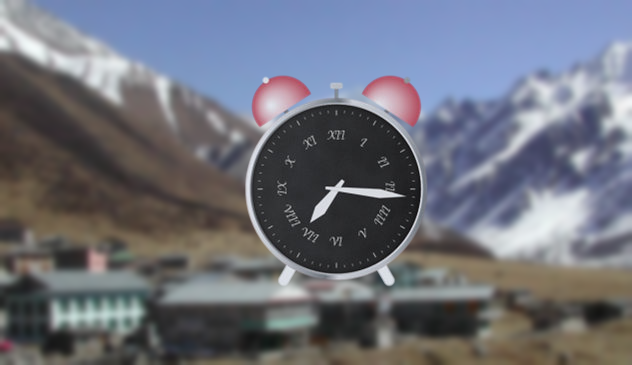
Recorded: 7:16
